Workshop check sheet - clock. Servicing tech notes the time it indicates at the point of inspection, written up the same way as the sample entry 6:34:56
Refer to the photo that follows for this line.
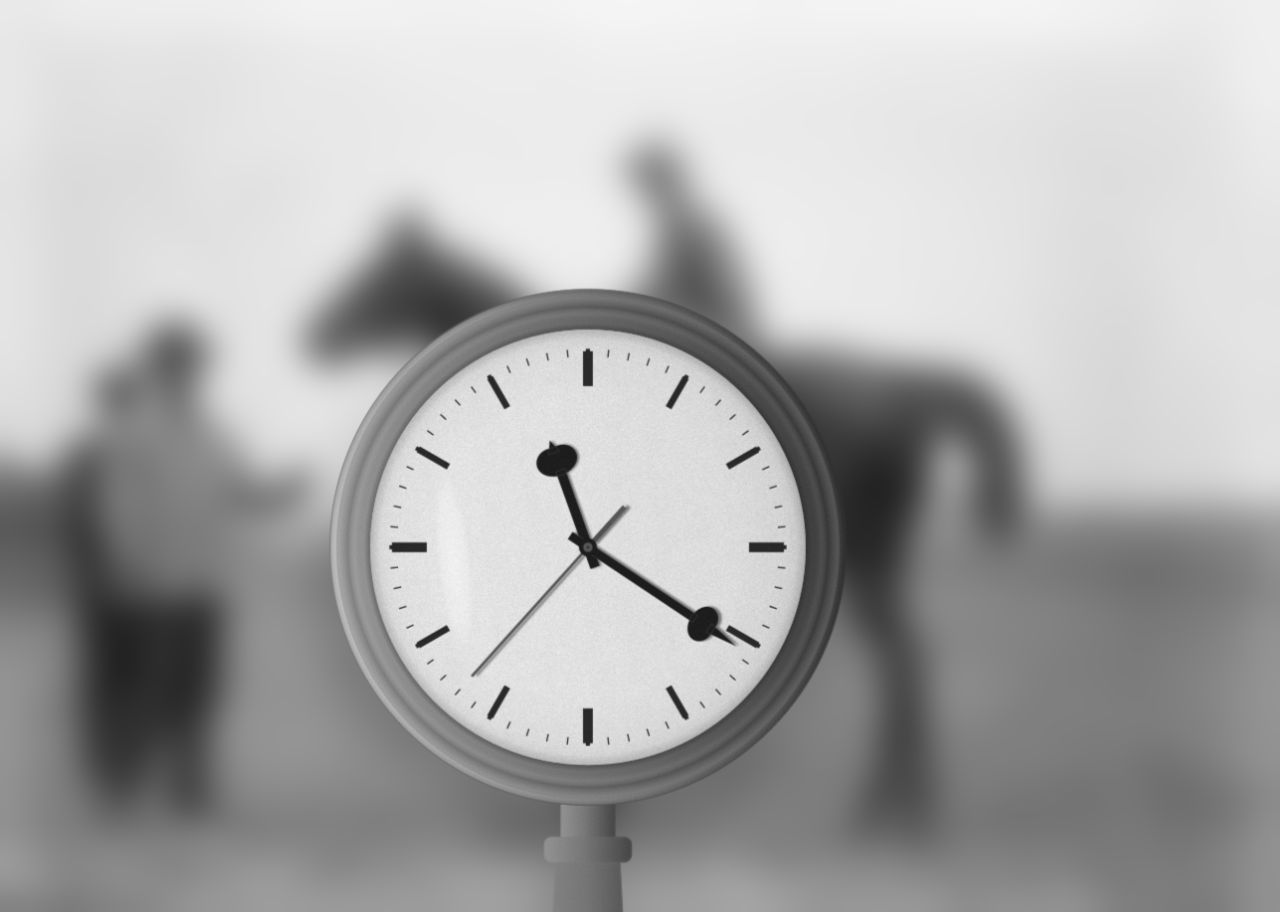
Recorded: 11:20:37
